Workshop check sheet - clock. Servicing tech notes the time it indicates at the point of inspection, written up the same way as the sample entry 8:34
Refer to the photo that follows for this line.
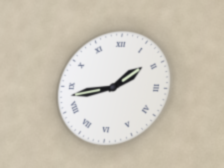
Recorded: 1:43
